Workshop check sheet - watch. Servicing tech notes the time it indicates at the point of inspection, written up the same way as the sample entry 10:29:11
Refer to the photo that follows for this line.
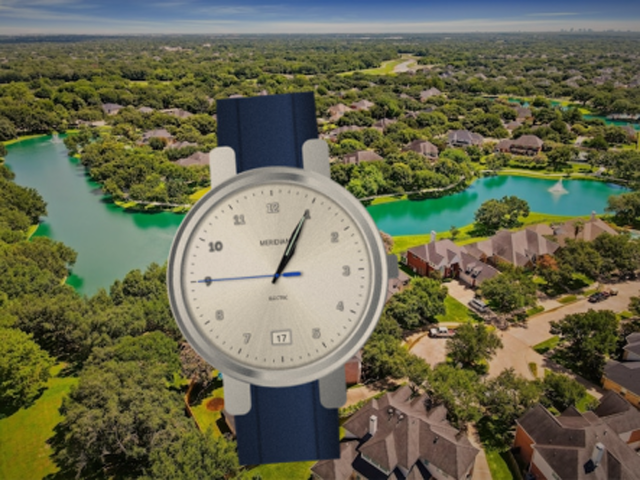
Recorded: 1:04:45
